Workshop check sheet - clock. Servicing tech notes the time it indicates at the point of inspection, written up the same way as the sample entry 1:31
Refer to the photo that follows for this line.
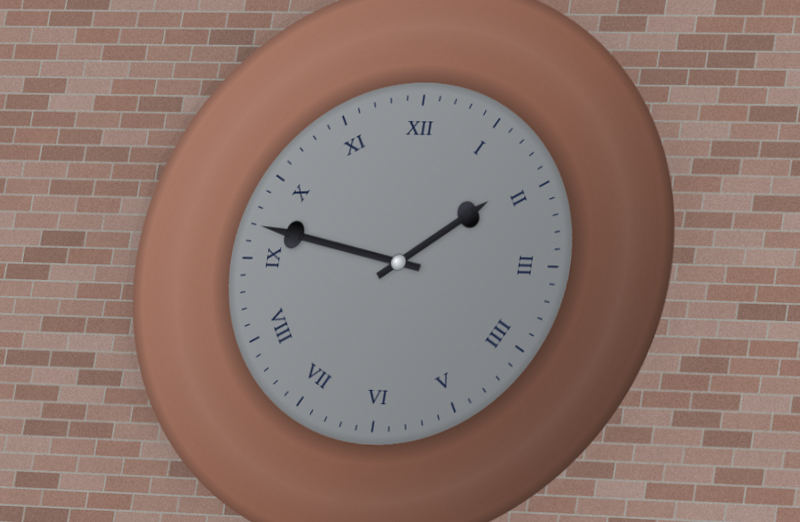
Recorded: 1:47
